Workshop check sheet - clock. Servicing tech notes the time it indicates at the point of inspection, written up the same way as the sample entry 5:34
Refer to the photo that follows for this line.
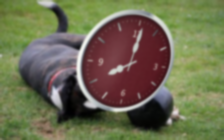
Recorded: 8:01
